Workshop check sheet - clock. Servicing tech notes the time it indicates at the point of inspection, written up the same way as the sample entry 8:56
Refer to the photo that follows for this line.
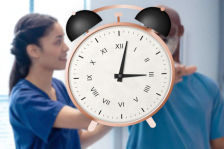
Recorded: 3:02
